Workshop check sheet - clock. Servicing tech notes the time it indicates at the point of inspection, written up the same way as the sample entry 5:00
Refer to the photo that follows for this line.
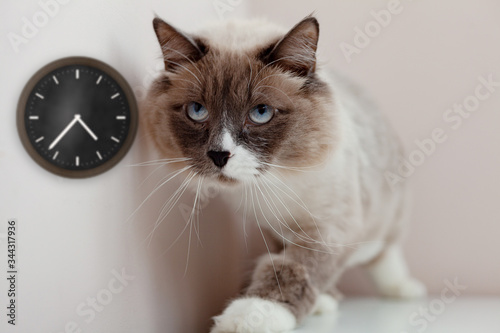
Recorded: 4:37
